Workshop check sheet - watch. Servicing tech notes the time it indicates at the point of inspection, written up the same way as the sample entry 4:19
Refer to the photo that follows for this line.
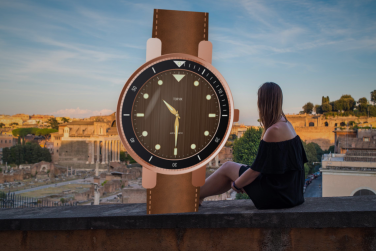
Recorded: 10:30
